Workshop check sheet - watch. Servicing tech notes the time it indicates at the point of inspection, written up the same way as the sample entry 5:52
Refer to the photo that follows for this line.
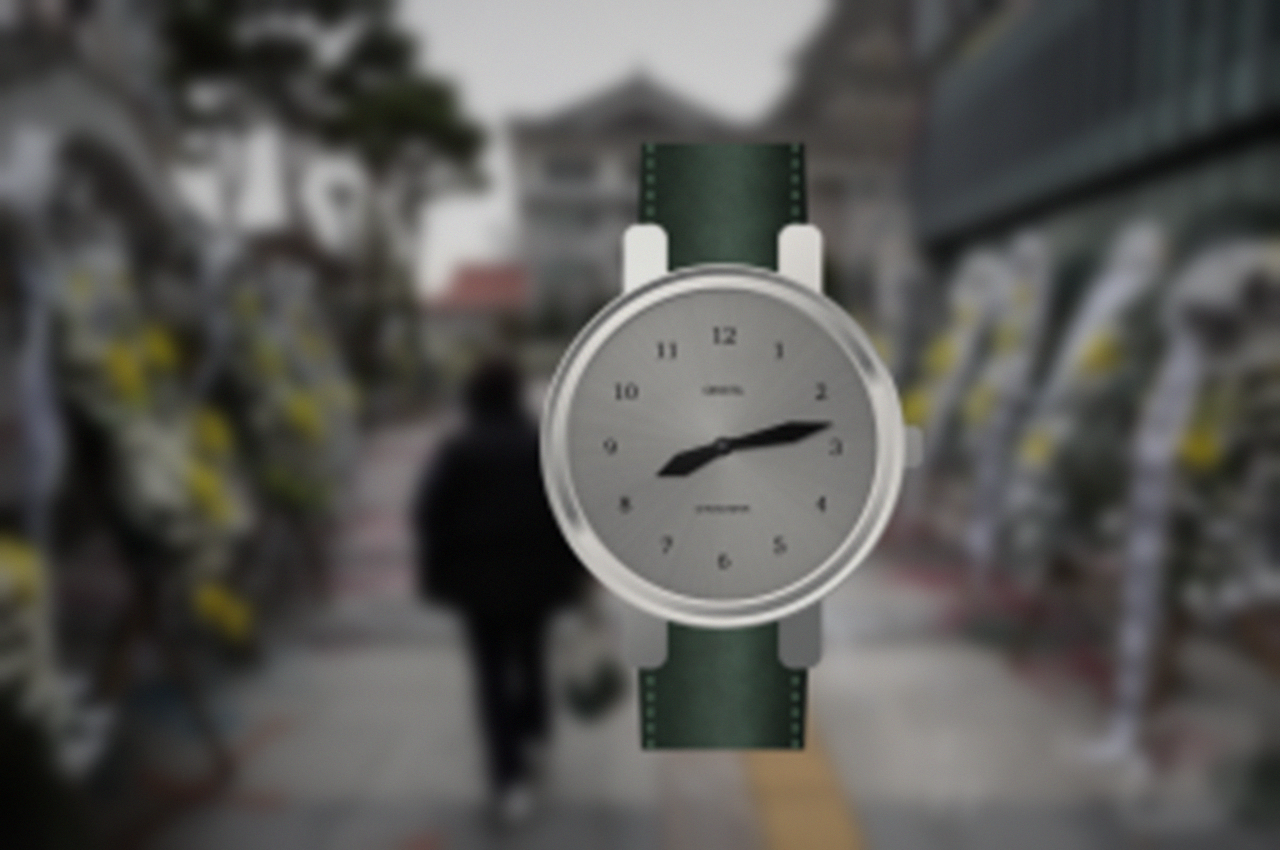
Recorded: 8:13
